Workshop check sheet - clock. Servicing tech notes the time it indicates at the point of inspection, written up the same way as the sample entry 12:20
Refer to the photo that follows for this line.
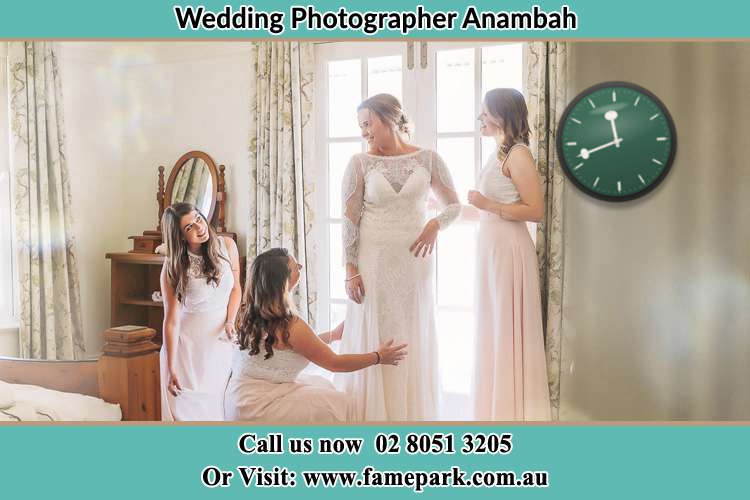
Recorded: 11:42
